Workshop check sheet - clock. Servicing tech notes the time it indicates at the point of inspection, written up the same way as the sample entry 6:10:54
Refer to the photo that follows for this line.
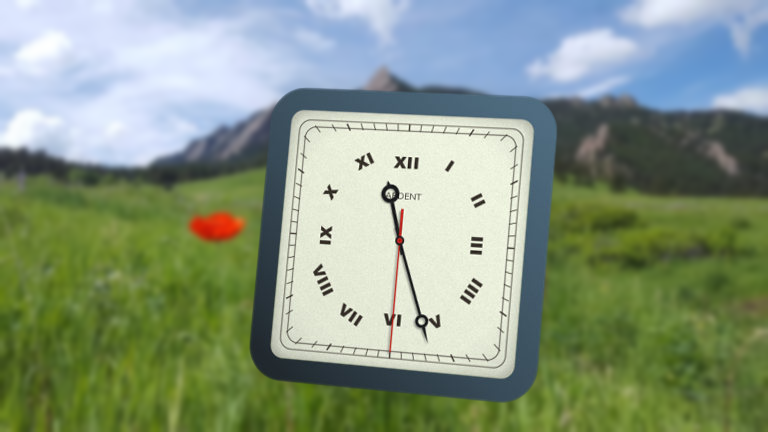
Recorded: 11:26:30
